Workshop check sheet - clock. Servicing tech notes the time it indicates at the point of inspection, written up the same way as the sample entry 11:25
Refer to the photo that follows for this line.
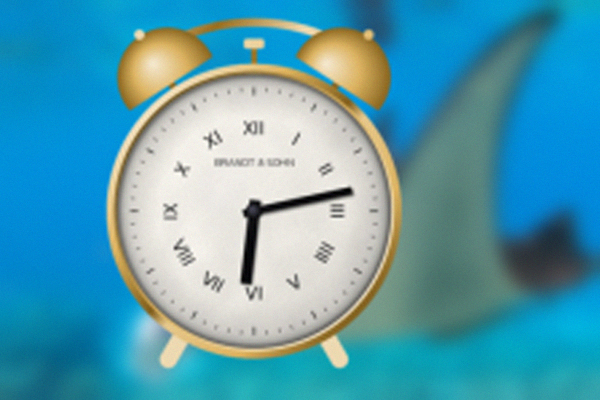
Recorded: 6:13
